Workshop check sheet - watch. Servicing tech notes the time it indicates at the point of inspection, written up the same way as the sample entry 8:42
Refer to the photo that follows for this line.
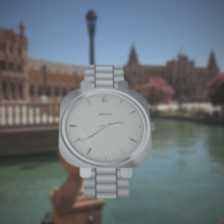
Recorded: 2:39
